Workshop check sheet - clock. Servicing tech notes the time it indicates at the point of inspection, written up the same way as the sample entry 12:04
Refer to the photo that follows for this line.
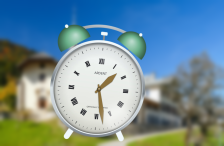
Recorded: 1:28
